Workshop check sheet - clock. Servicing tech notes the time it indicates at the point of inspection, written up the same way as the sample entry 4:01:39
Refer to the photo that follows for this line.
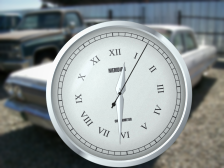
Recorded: 12:31:06
